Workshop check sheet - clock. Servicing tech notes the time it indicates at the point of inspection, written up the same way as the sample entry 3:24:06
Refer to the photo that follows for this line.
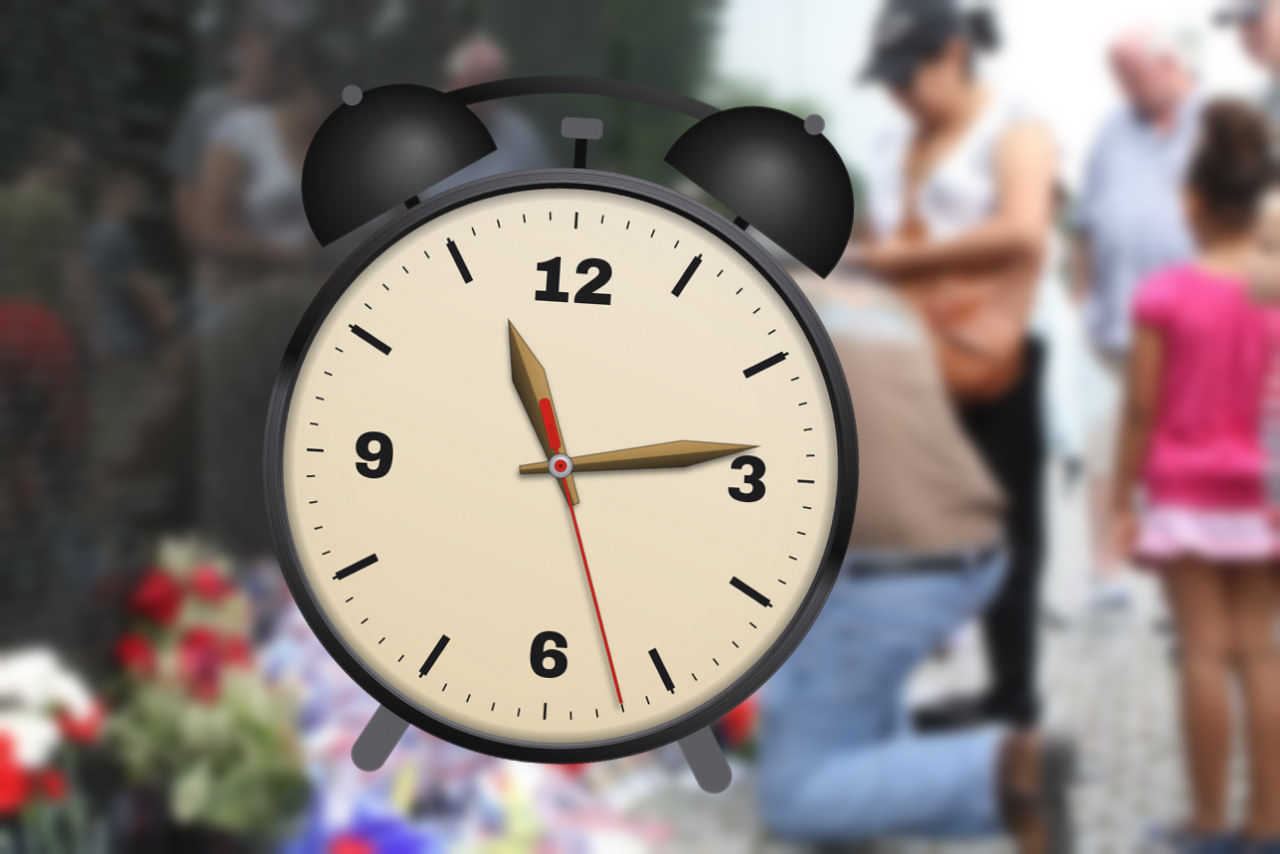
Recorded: 11:13:27
